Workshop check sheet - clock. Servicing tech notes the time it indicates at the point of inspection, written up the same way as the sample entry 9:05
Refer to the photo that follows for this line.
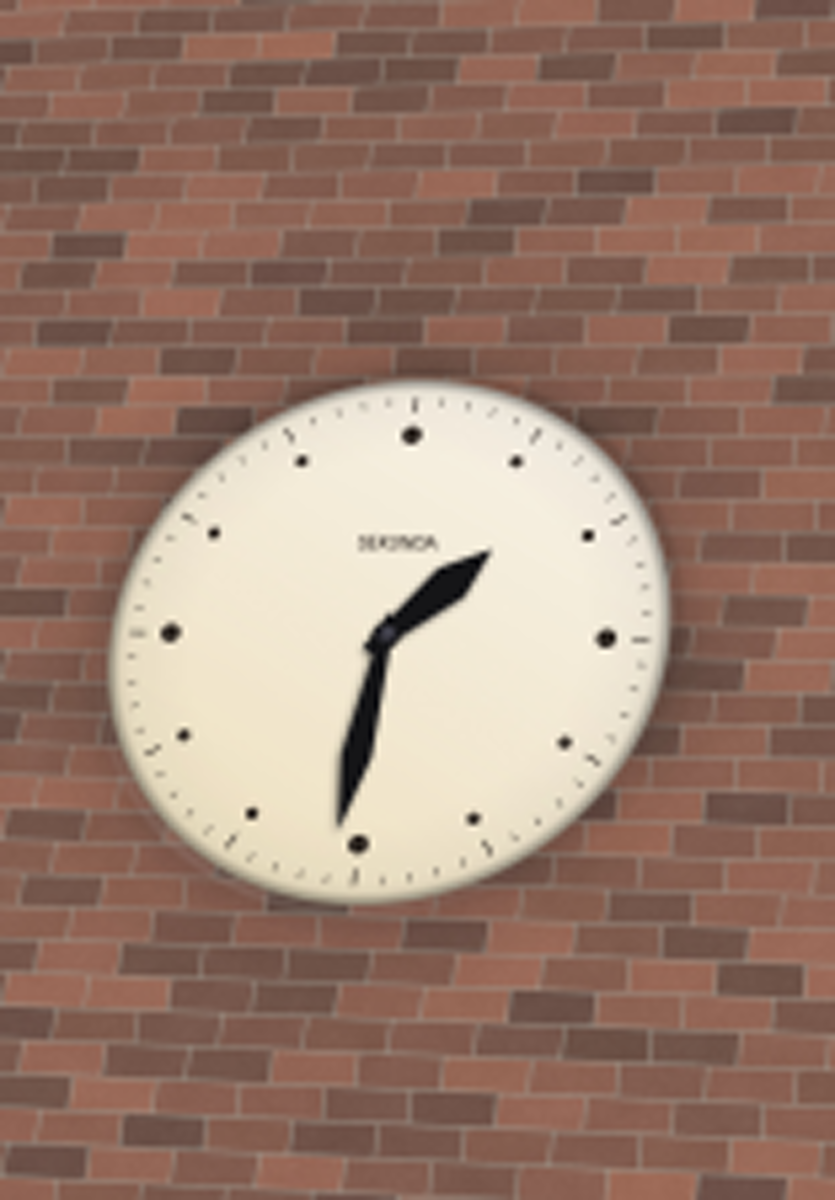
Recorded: 1:31
